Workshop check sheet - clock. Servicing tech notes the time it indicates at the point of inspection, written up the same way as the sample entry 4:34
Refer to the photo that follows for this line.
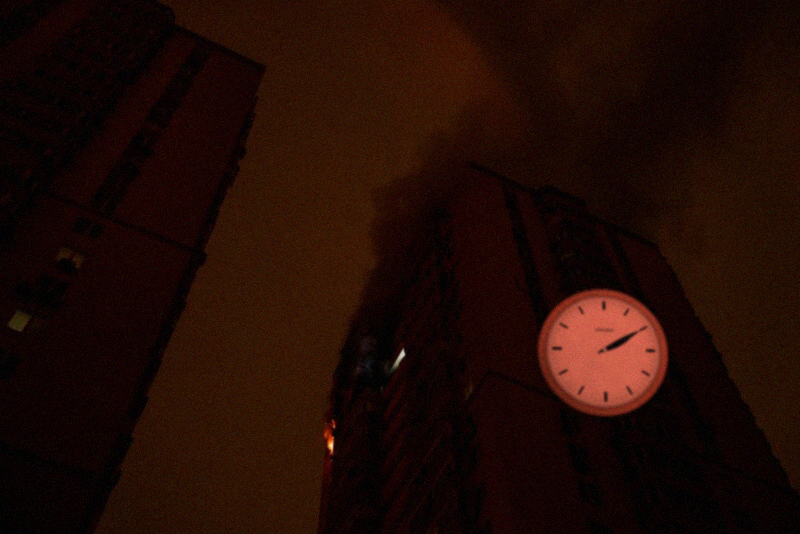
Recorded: 2:10
